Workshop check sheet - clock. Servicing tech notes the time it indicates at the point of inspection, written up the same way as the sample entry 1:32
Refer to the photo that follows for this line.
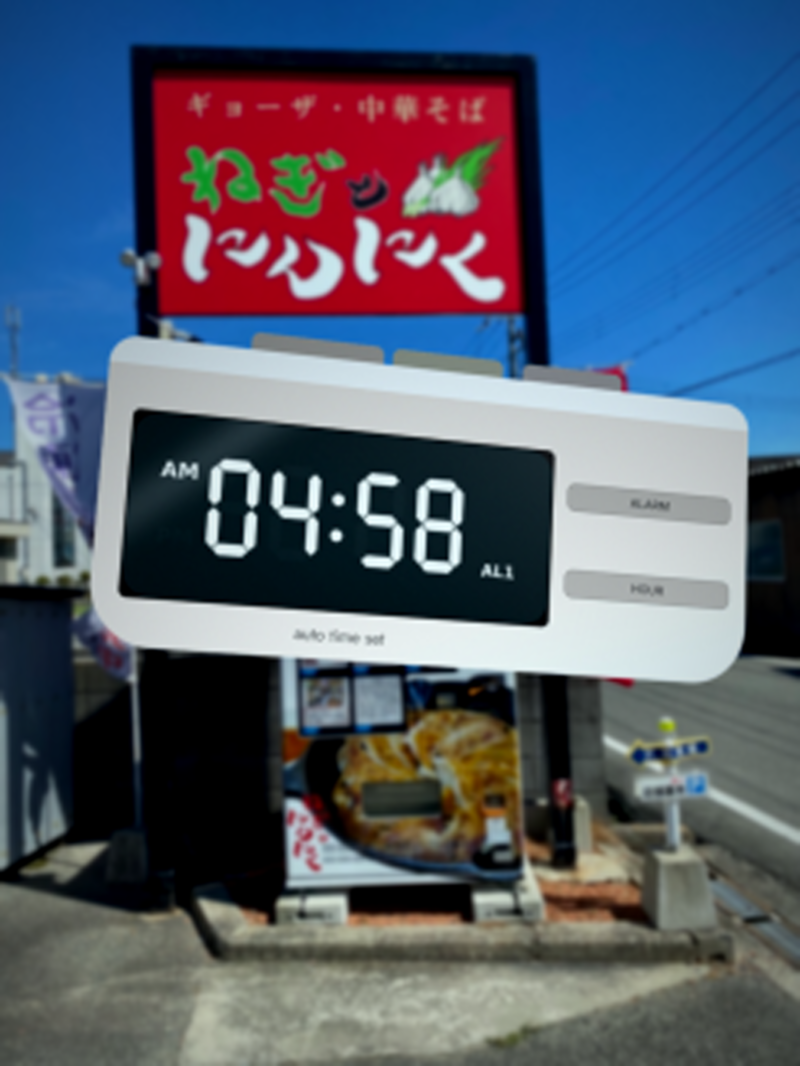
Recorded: 4:58
